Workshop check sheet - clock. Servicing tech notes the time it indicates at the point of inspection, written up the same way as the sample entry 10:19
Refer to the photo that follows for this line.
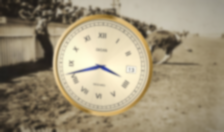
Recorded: 3:42
